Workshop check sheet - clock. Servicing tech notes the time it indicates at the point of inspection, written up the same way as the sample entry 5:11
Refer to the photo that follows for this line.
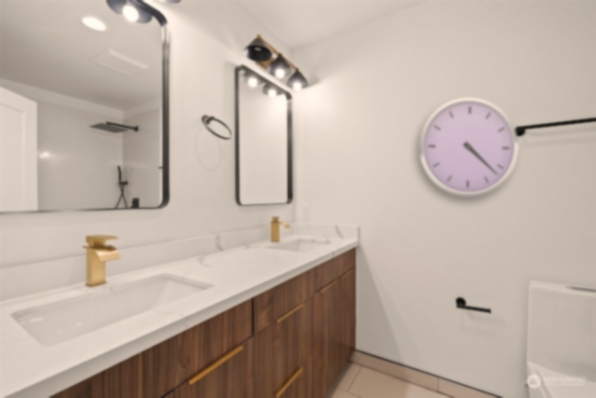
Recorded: 4:22
